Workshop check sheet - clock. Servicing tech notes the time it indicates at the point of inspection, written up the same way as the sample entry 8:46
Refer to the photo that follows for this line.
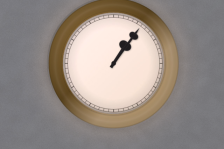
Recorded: 1:06
